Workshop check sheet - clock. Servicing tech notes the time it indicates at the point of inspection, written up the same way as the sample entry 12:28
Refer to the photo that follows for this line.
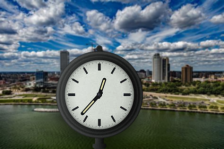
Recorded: 12:37
